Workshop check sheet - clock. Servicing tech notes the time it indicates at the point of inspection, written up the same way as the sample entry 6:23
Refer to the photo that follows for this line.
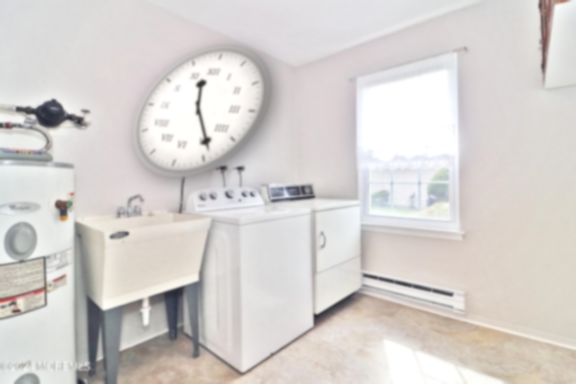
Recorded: 11:24
